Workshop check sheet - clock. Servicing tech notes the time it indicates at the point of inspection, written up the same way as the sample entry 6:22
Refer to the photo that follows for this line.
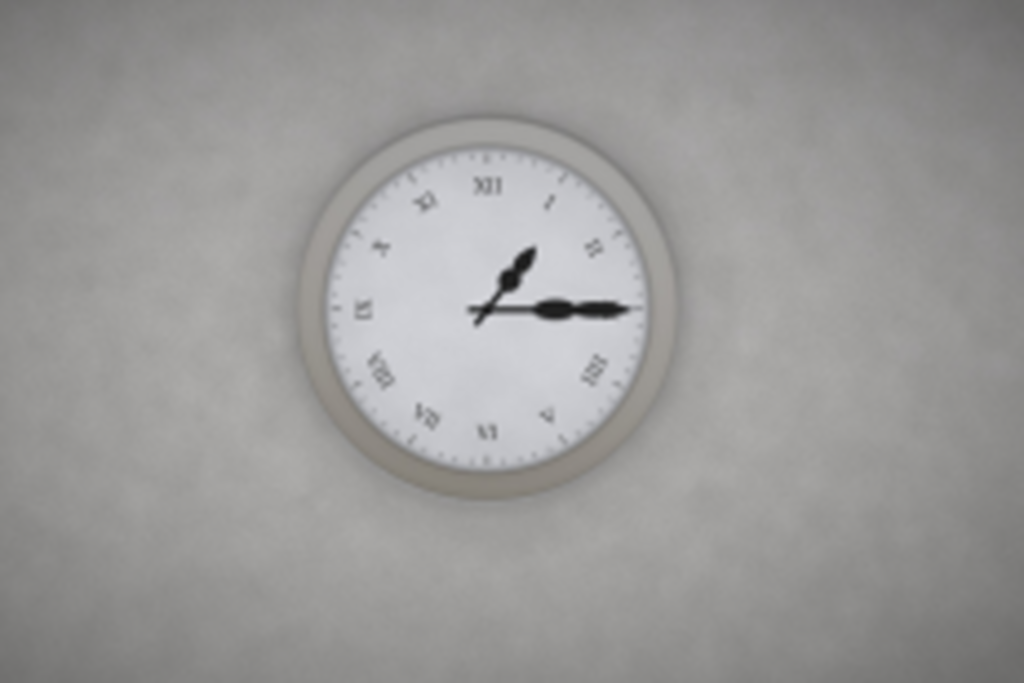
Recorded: 1:15
